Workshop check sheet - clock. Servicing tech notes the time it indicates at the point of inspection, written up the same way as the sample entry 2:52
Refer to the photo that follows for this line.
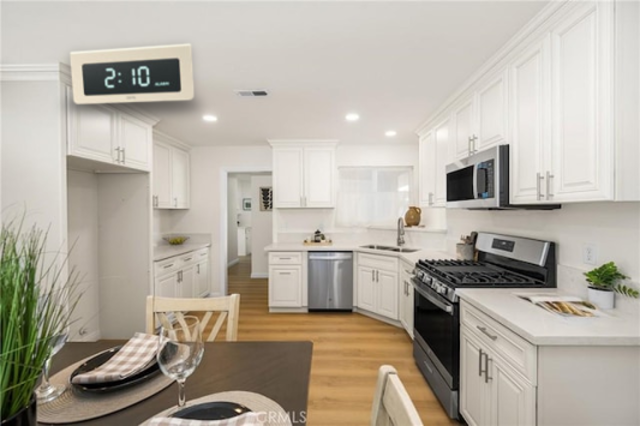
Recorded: 2:10
